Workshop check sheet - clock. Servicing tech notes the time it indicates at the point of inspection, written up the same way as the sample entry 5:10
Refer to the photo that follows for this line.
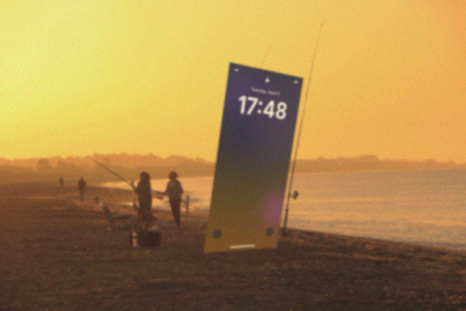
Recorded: 17:48
